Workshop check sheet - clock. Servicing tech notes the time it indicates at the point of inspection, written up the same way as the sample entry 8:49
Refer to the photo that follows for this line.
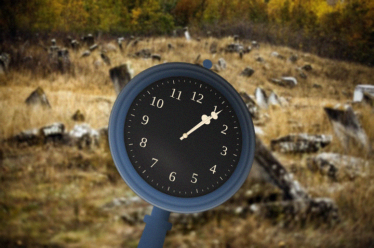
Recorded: 1:06
